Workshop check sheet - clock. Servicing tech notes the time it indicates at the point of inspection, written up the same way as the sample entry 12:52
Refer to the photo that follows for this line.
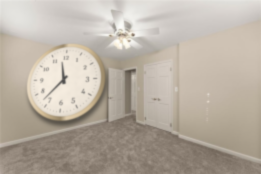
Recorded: 11:37
